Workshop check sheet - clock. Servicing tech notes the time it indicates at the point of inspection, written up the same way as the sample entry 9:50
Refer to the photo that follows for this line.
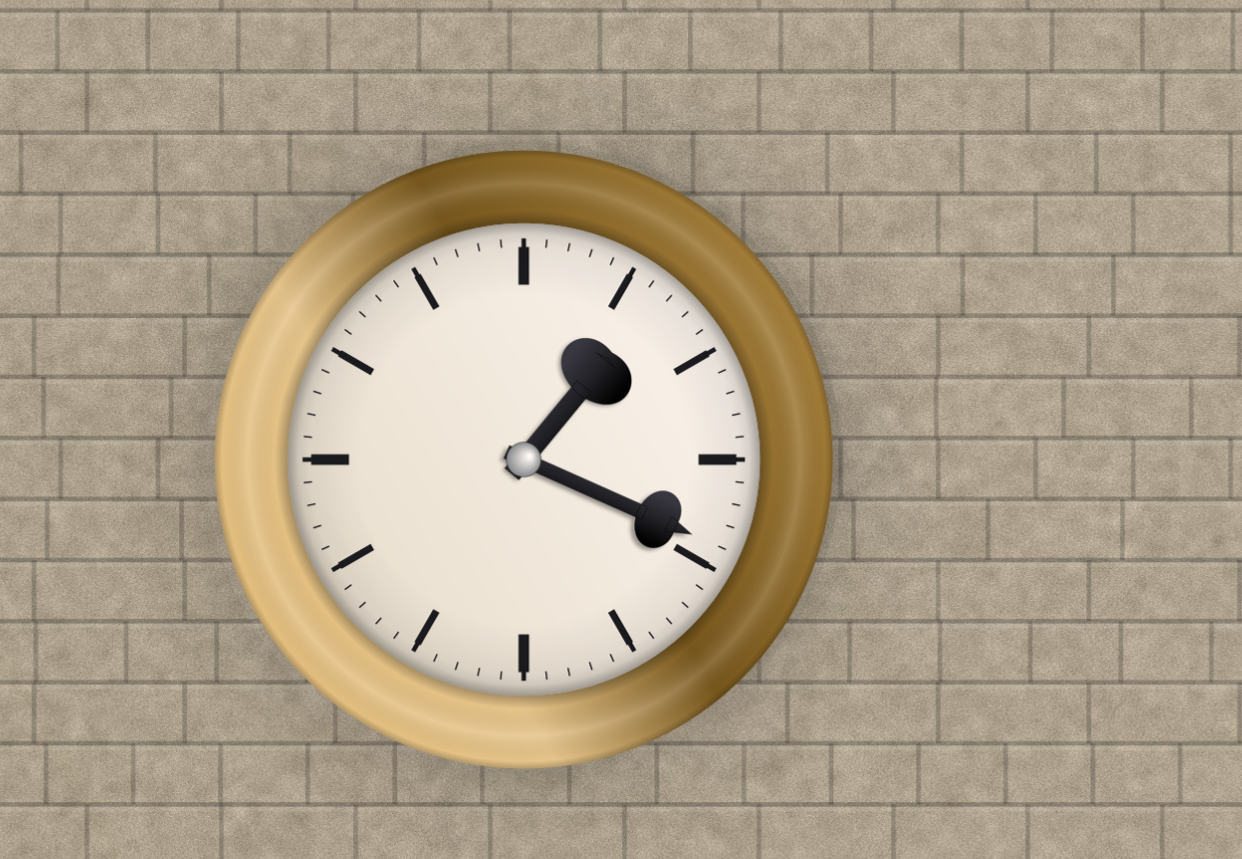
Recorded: 1:19
